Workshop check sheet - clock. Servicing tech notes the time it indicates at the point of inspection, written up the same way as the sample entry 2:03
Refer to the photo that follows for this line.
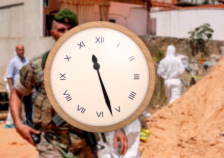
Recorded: 11:27
